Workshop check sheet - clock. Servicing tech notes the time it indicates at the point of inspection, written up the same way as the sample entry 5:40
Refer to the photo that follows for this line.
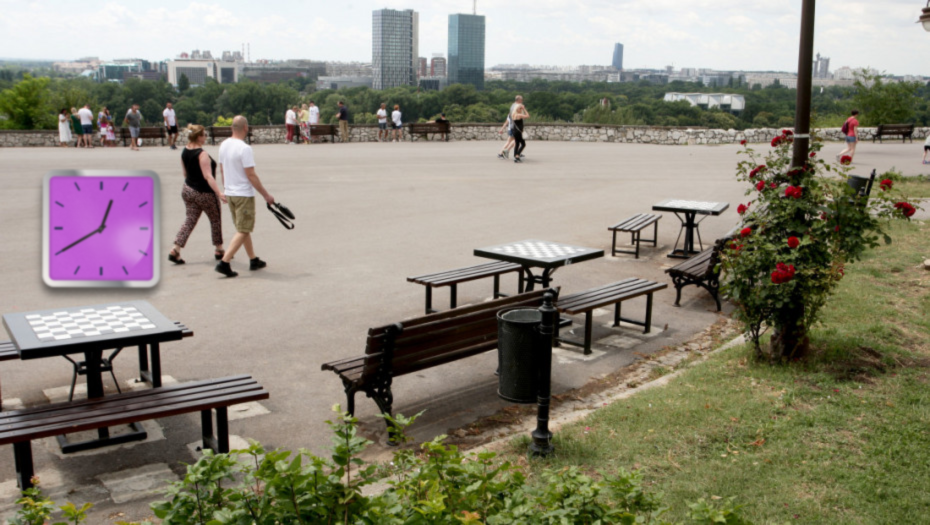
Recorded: 12:40
